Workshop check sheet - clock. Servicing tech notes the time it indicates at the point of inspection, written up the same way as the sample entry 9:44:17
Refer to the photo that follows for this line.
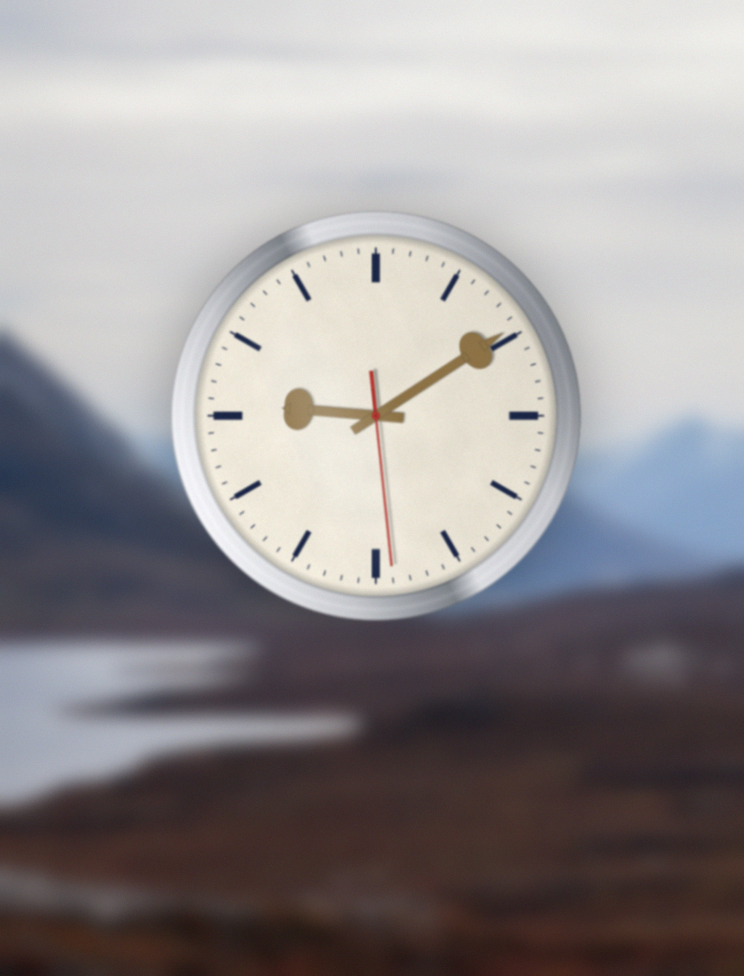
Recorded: 9:09:29
